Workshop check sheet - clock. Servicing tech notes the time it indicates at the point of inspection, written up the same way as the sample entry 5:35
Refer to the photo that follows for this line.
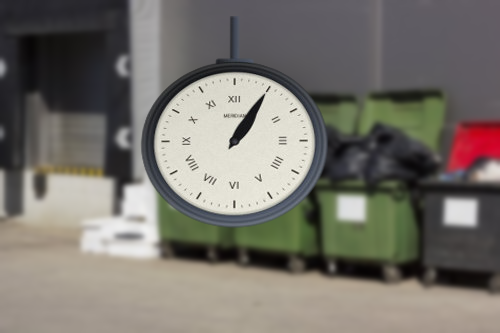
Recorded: 1:05
